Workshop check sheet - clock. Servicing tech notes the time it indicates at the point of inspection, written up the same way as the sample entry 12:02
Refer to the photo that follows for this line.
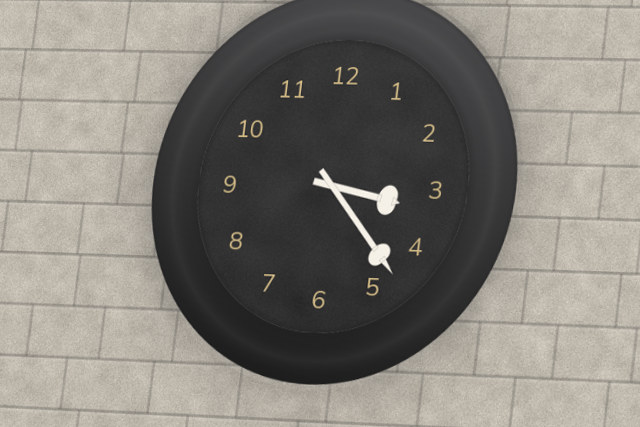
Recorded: 3:23
